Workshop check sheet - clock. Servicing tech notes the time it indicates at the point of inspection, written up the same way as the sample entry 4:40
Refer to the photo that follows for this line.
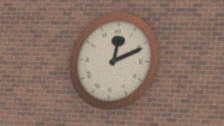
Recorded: 12:11
